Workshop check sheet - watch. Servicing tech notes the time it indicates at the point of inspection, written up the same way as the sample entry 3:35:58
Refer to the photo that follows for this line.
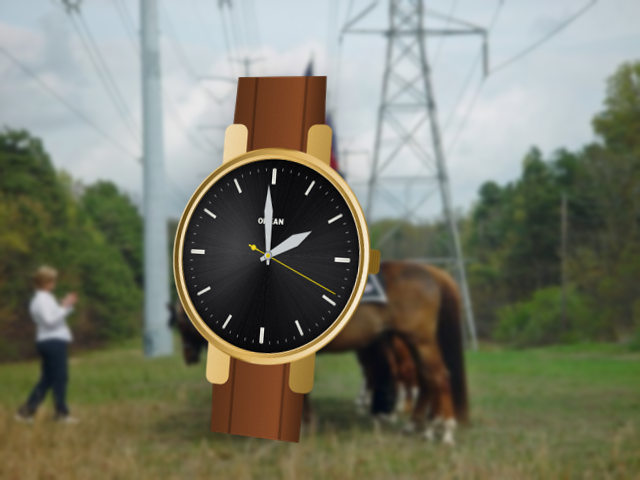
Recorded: 1:59:19
